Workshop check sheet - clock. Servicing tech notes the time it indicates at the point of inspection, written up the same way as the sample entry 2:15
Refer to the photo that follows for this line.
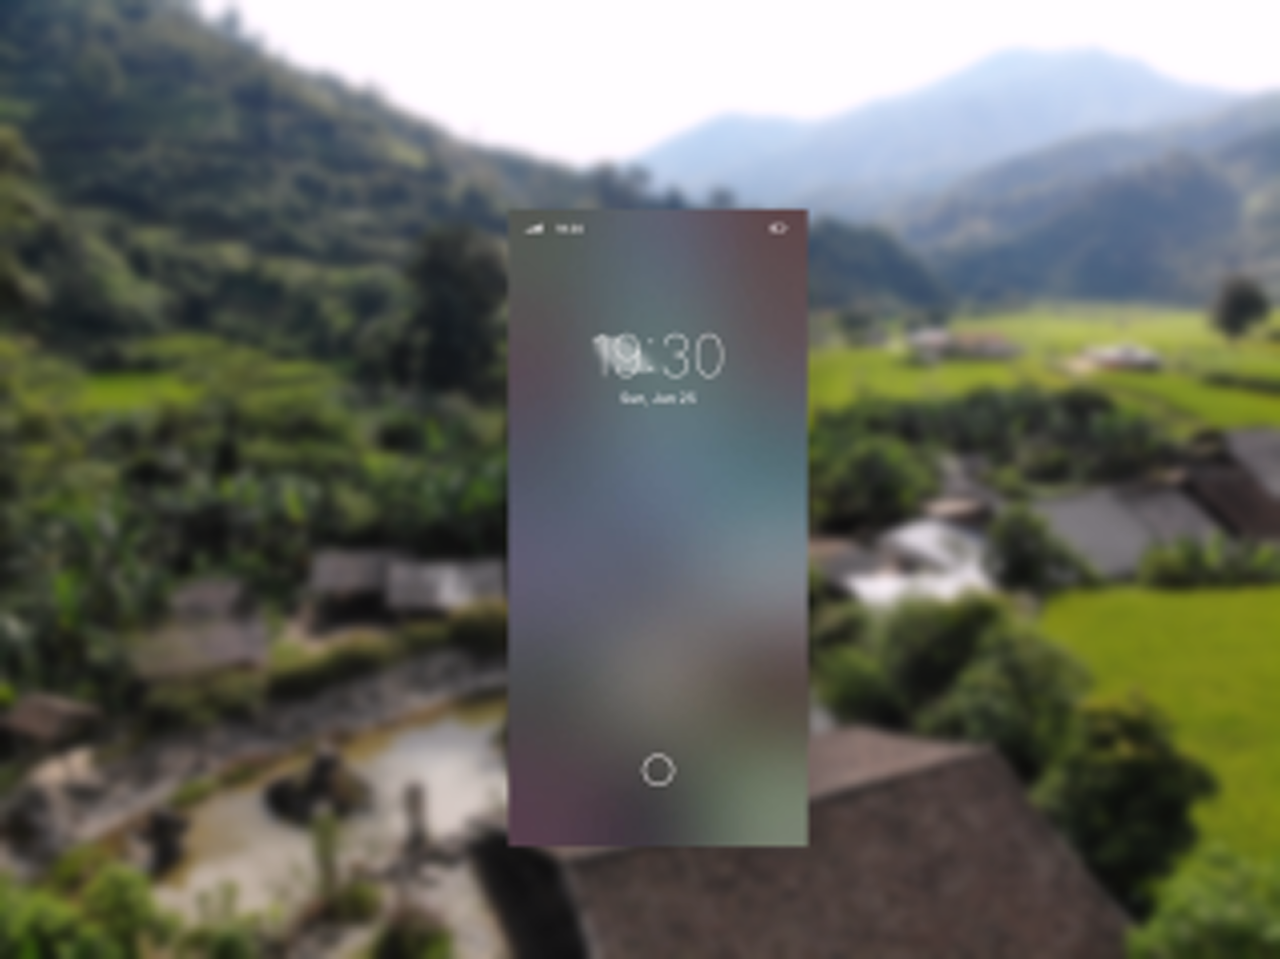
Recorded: 19:30
